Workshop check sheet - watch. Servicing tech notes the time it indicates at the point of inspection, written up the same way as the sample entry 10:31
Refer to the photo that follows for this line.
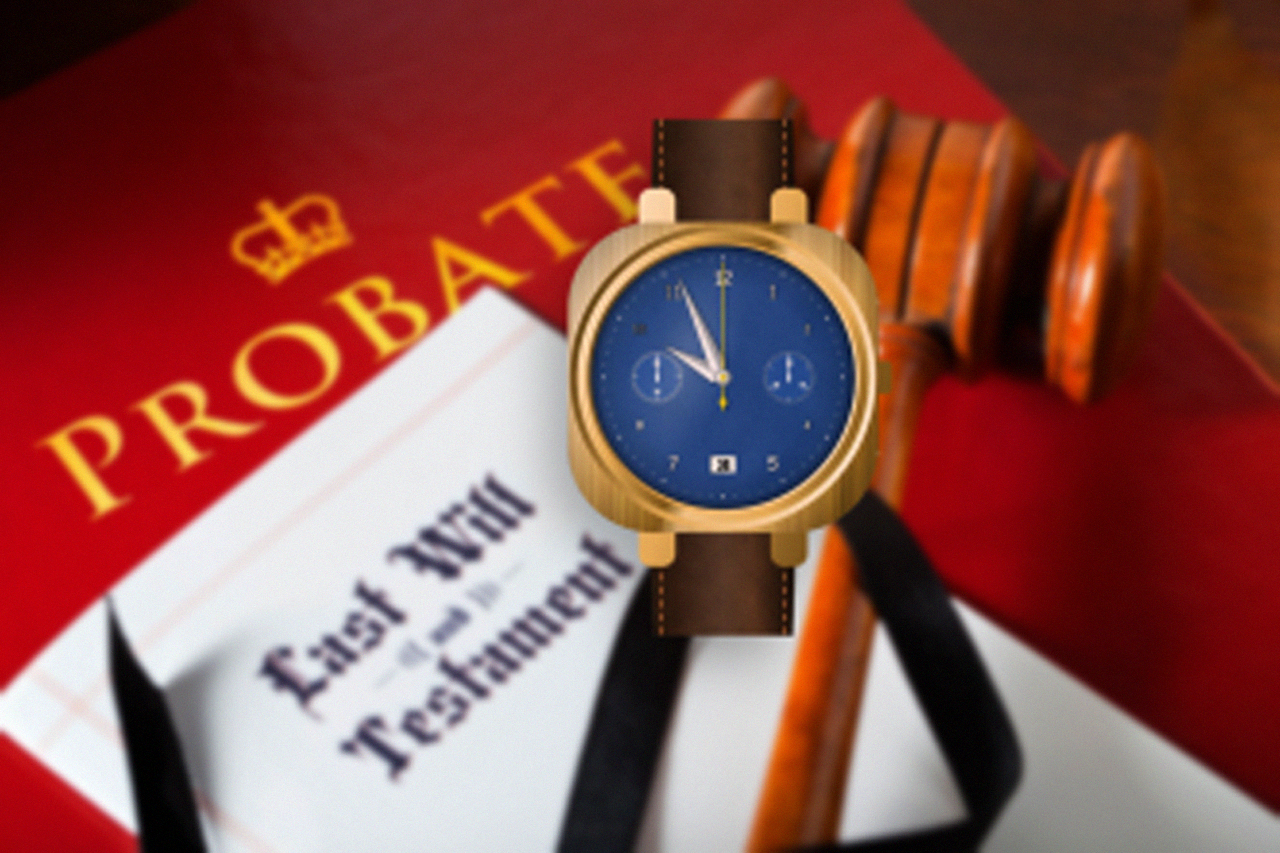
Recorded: 9:56
